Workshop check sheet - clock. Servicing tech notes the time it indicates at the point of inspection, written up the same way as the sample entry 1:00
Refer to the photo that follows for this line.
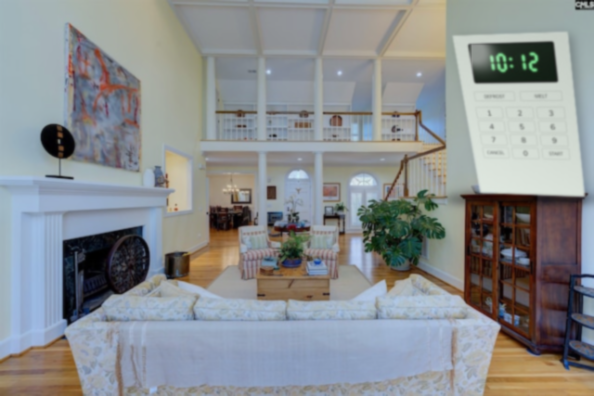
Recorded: 10:12
